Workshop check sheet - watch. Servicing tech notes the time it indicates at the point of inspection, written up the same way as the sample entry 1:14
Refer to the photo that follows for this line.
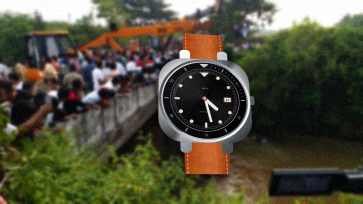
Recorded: 4:28
